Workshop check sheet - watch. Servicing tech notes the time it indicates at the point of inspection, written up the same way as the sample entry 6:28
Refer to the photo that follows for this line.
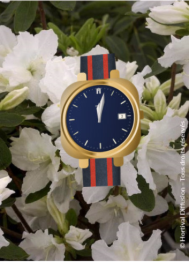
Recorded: 12:02
